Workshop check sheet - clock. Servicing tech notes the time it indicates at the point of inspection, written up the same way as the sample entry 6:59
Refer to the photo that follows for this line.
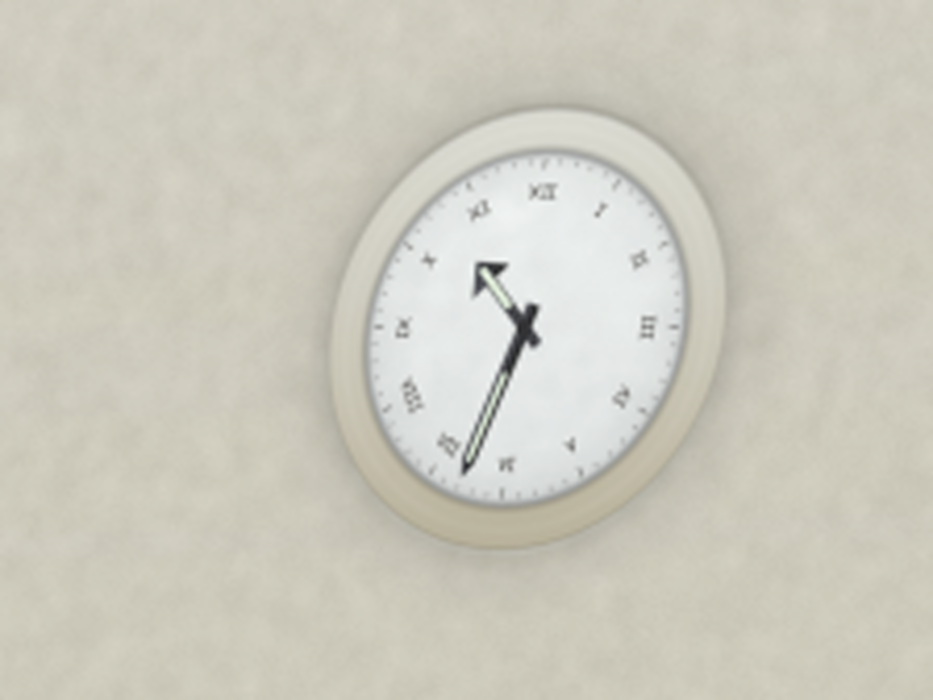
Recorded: 10:33
